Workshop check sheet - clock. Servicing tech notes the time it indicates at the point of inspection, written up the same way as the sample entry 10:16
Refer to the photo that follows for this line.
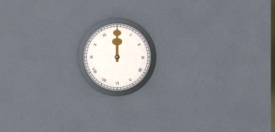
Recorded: 12:00
